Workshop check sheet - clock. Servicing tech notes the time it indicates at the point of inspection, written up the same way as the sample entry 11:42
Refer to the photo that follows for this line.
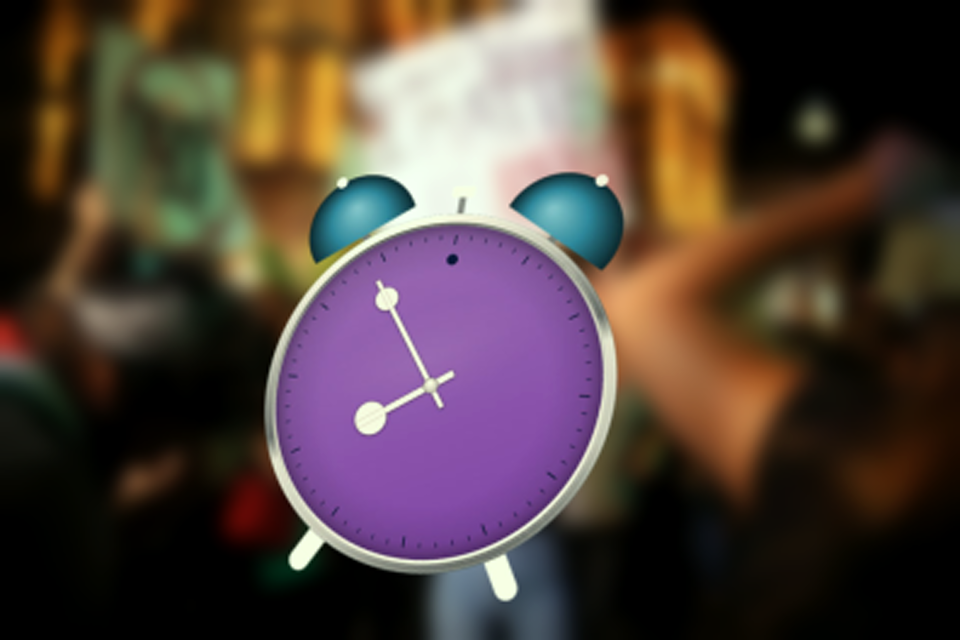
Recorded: 7:54
